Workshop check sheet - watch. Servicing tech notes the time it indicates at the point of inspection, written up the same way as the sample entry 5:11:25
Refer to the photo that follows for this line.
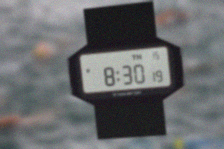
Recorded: 8:30:19
